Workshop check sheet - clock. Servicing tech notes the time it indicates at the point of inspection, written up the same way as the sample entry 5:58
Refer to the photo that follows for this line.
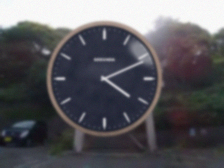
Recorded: 4:11
